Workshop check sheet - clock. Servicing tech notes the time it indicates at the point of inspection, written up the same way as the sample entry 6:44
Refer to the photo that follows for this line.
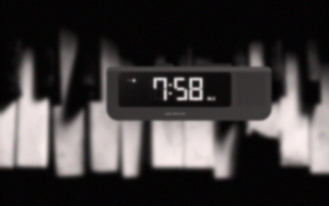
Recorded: 7:58
